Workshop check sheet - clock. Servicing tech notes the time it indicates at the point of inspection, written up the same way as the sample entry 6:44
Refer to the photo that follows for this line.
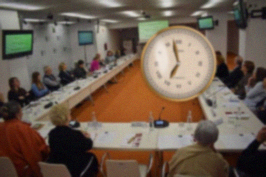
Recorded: 6:58
